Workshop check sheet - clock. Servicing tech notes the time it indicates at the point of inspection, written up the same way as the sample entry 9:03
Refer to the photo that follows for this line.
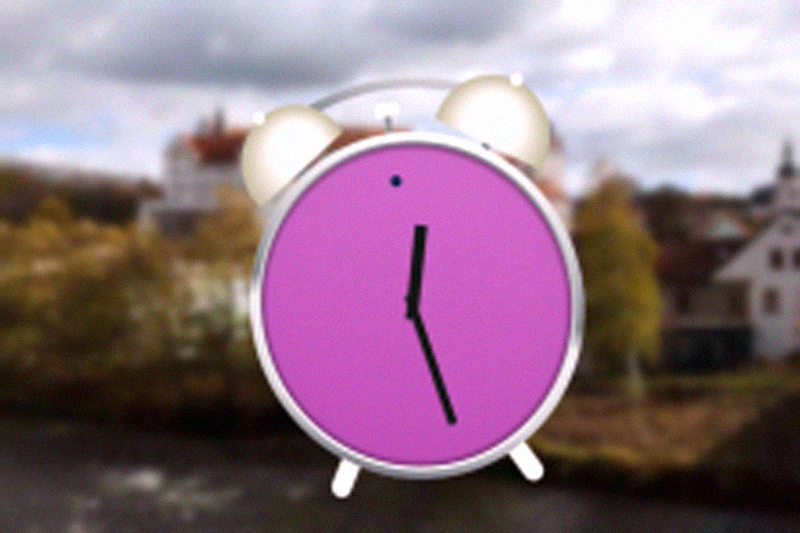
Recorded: 12:28
